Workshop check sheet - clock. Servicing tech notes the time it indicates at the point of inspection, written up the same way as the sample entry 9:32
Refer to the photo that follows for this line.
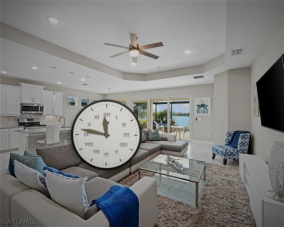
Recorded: 11:47
